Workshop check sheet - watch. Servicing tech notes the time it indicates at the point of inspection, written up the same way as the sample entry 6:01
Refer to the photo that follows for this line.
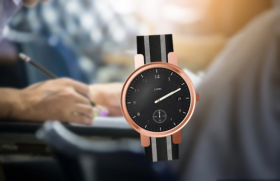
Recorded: 2:11
